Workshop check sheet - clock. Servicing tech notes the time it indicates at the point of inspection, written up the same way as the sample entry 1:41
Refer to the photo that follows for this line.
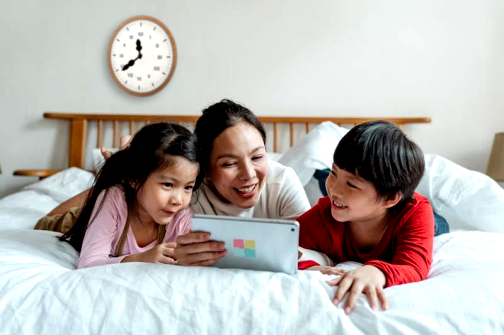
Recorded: 11:39
